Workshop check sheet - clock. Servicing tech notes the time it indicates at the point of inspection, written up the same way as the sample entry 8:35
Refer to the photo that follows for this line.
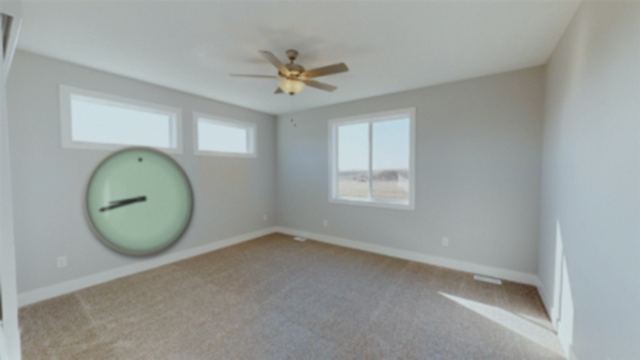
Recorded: 8:42
